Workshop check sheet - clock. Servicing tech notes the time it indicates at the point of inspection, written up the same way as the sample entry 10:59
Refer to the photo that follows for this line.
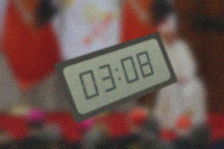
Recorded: 3:08
